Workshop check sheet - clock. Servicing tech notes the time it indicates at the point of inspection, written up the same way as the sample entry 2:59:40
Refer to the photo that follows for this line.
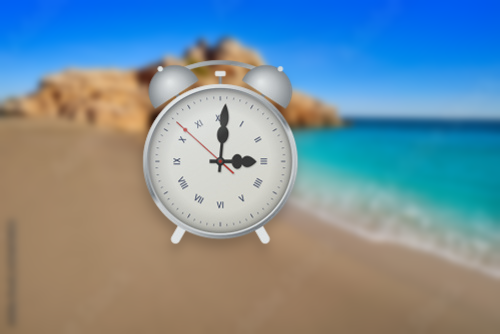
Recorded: 3:00:52
